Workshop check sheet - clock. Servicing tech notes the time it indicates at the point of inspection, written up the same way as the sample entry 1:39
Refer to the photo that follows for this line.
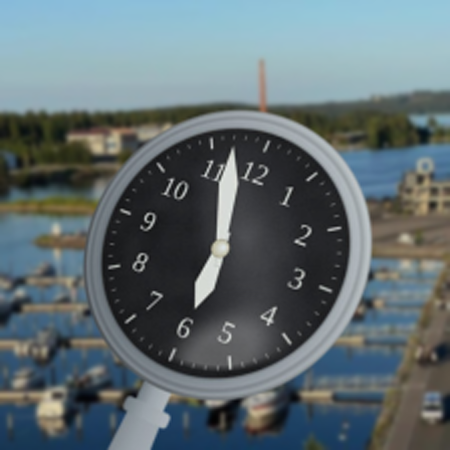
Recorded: 5:57
